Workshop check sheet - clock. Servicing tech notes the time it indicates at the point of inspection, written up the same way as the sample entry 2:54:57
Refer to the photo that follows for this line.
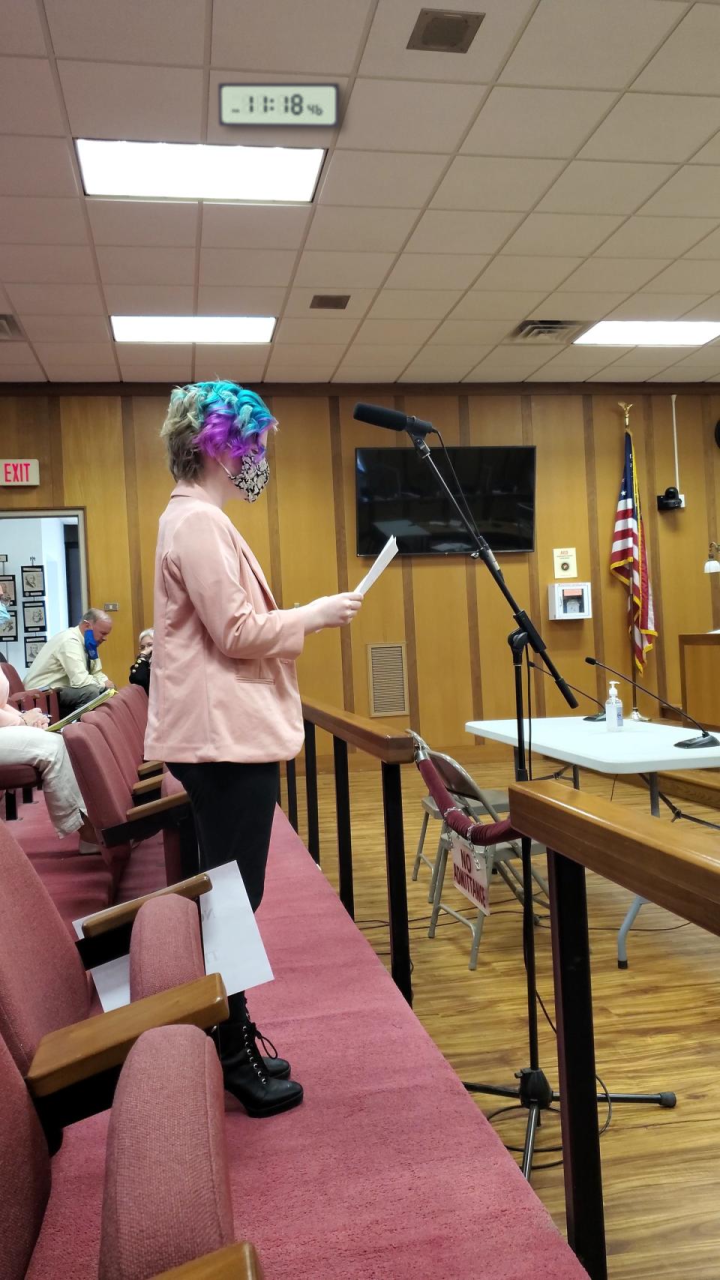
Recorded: 11:18:46
